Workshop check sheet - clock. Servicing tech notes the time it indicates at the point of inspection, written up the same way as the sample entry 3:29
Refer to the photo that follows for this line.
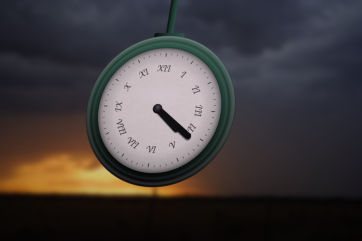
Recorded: 4:21
